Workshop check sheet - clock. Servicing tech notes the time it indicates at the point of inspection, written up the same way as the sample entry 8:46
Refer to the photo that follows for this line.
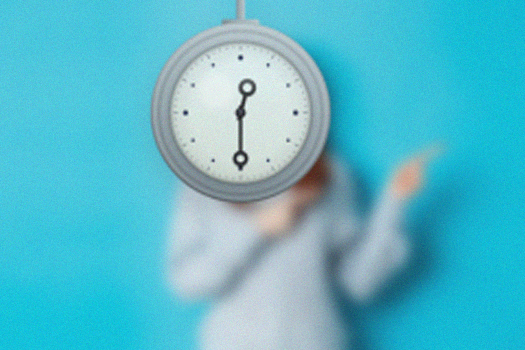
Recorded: 12:30
